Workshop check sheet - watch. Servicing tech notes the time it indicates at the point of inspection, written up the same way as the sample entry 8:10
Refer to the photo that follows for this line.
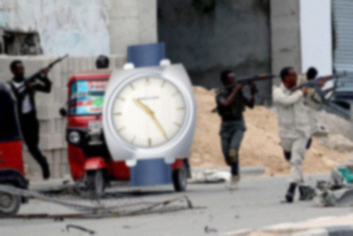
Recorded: 10:25
